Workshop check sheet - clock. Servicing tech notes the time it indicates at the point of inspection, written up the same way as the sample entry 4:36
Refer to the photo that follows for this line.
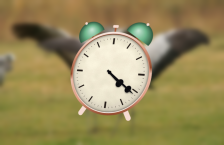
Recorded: 4:21
